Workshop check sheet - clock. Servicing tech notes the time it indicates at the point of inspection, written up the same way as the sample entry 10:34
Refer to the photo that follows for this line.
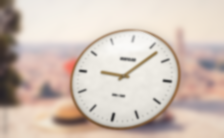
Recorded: 9:07
